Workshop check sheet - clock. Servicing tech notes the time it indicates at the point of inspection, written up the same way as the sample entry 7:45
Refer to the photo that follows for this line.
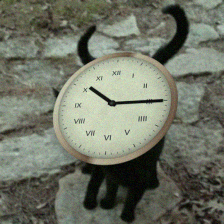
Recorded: 10:15
